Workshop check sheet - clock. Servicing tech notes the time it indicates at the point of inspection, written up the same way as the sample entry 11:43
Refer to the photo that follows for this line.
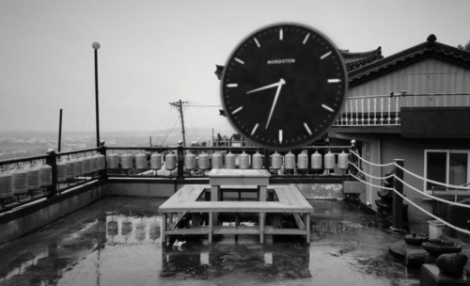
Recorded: 8:33
